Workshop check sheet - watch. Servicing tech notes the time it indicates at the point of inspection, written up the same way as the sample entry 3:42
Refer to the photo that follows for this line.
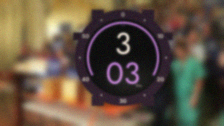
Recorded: 3:03
